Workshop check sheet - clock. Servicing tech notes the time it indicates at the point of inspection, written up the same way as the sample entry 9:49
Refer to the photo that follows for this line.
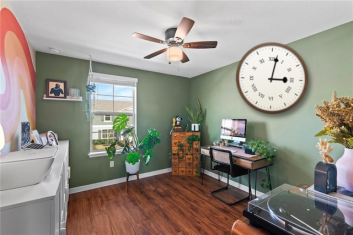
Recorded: 3:02
